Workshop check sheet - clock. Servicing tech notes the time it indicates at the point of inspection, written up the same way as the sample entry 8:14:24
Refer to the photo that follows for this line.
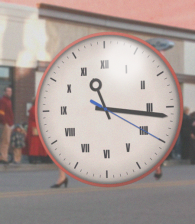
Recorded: 11:16:20
